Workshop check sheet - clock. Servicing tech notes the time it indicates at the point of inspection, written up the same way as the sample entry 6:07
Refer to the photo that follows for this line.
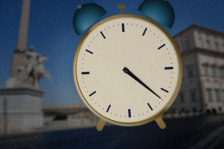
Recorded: 4:22
